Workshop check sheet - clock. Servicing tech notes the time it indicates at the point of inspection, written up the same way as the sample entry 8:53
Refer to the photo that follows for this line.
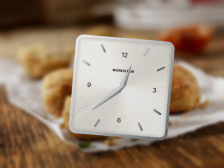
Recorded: 12:38
